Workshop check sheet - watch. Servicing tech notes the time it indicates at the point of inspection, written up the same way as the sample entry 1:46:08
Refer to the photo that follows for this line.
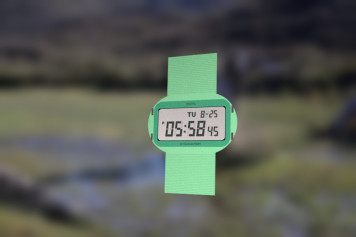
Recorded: 5:58:45
